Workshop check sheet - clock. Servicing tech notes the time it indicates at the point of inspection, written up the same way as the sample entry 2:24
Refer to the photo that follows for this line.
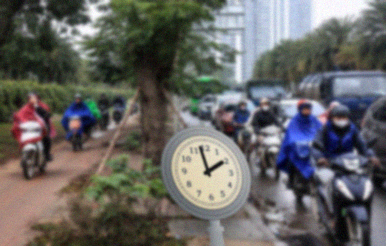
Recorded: 1:58
